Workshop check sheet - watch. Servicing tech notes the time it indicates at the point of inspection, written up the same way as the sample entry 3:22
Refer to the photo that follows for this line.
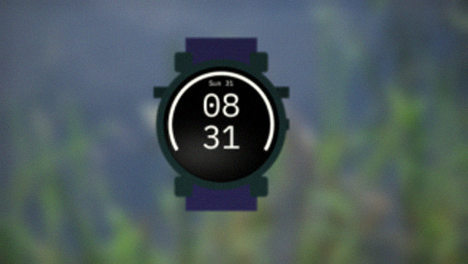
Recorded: 8:31
